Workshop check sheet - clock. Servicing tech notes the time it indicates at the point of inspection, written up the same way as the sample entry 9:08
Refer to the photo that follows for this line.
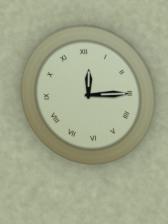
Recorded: 12:15
